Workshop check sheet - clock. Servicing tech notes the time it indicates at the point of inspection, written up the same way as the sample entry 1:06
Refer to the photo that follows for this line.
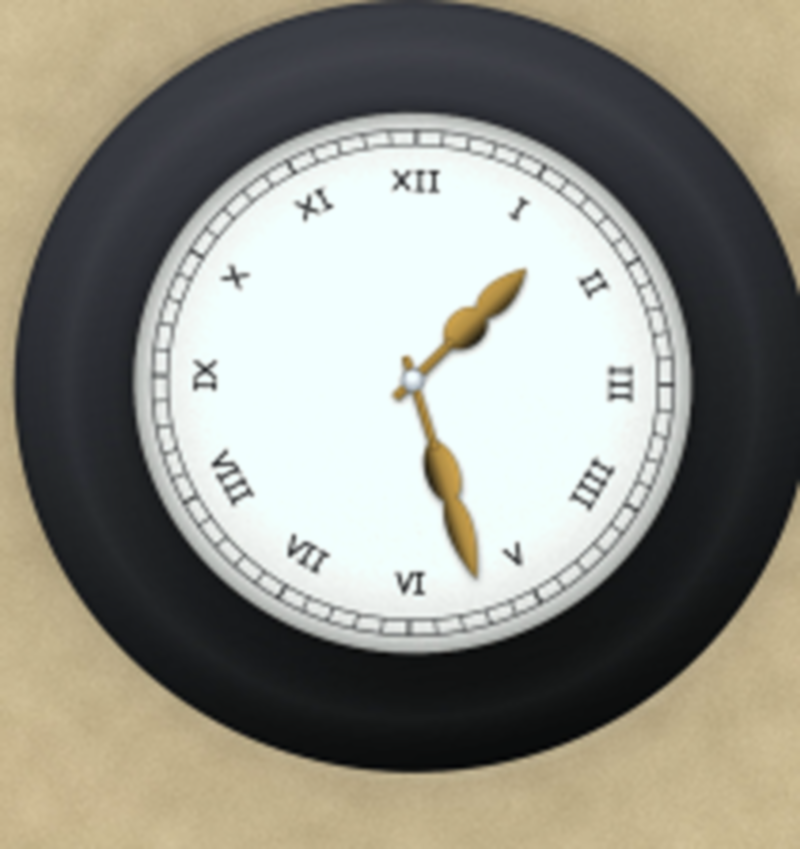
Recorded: 1:27
